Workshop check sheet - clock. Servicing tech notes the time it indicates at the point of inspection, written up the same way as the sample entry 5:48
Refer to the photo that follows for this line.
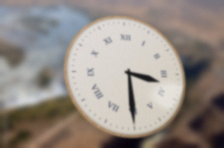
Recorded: 3:30
